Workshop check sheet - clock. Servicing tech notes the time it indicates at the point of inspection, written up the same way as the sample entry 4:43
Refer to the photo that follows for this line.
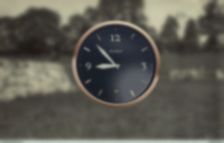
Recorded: 8:53
